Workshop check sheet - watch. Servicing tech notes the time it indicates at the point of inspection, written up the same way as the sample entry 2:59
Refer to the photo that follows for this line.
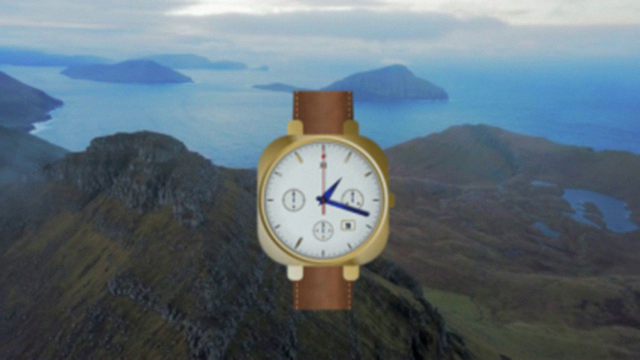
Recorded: 1:18
